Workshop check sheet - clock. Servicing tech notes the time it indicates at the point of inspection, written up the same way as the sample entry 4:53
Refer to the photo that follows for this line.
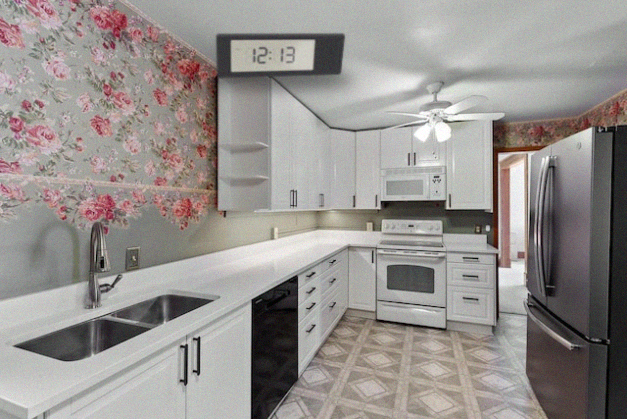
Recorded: 12:13
